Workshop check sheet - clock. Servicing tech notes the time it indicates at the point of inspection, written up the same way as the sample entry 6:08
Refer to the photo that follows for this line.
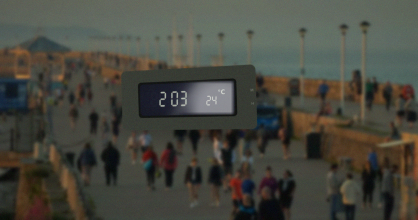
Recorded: 2:03
